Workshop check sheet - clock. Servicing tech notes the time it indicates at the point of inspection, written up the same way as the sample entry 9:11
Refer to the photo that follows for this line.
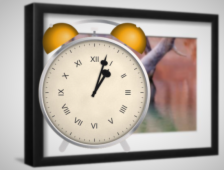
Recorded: 1:03
